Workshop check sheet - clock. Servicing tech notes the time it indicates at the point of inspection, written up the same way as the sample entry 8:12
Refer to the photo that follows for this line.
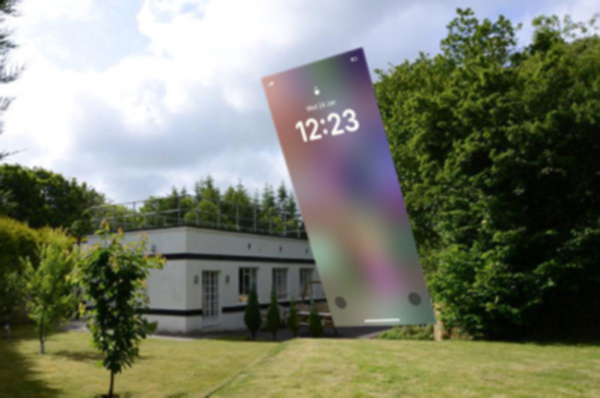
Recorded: 12:23
